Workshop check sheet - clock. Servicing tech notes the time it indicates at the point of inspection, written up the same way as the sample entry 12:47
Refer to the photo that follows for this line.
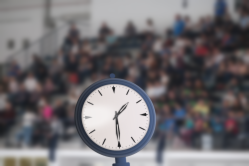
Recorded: 1:30
